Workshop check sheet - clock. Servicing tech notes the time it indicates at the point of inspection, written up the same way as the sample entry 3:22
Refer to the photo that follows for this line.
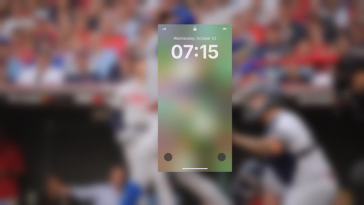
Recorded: 7:15
